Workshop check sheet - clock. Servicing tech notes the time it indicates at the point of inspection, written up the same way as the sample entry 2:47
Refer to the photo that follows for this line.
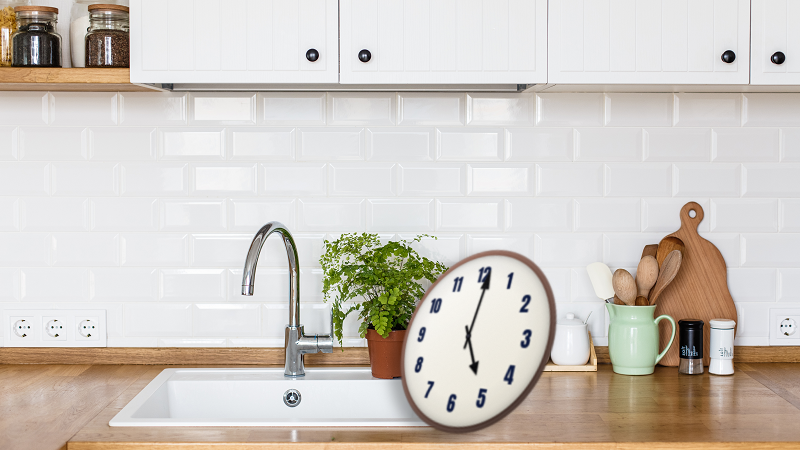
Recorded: 5:01
